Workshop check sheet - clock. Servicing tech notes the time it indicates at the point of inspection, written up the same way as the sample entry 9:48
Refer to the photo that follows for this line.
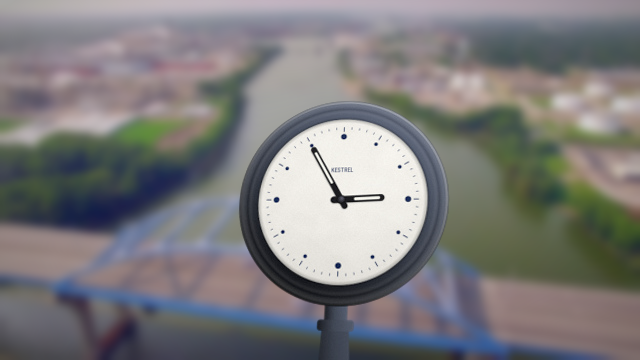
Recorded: 2:55
